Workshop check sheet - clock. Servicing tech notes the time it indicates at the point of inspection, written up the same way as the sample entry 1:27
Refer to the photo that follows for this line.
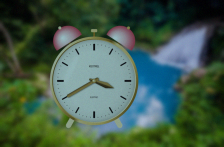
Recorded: 3:40
